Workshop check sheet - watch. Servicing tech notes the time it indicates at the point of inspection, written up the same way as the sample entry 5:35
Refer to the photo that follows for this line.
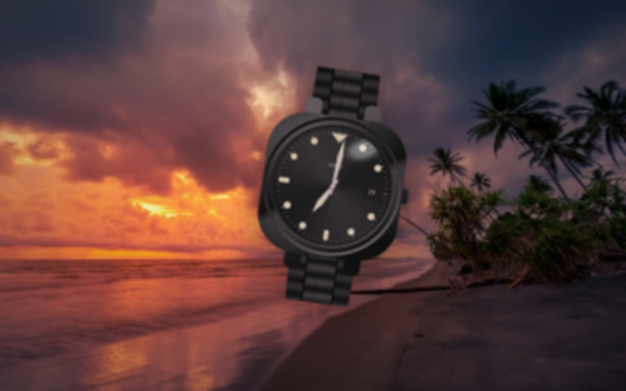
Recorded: 7:01
